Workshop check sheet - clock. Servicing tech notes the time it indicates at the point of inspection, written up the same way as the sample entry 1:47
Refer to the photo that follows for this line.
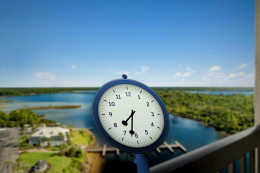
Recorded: 7:32
